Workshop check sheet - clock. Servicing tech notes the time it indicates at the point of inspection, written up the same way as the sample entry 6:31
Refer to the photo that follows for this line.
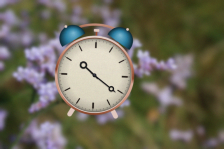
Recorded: 10:21
